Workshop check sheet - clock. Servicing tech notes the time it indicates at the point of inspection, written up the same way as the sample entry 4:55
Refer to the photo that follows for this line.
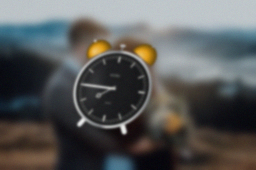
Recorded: 7:45
